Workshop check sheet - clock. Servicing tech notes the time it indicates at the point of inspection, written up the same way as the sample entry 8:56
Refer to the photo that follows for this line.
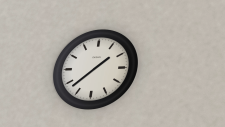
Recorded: 1:38
